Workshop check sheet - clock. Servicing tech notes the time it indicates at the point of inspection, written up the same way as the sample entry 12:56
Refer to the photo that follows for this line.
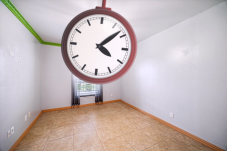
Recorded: 4:08
